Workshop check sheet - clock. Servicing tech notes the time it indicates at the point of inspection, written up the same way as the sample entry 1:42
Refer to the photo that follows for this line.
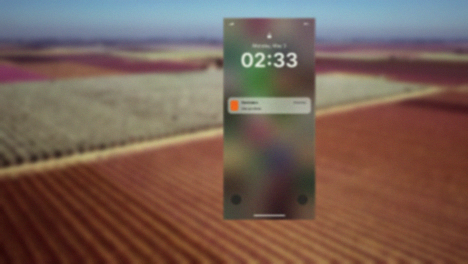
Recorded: 2:33
